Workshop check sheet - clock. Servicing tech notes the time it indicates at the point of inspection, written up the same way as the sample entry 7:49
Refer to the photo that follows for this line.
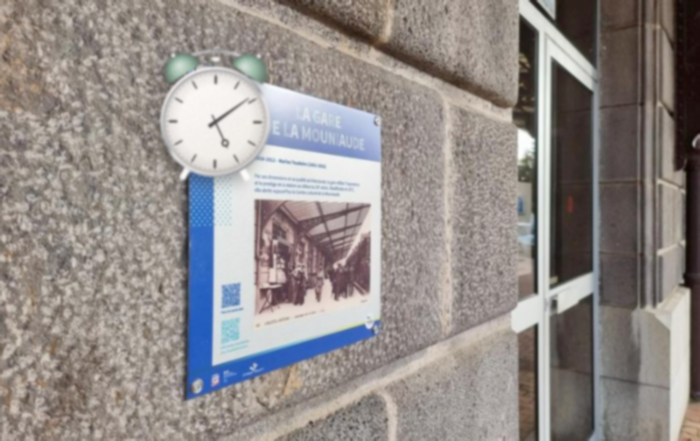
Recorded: 5:09
